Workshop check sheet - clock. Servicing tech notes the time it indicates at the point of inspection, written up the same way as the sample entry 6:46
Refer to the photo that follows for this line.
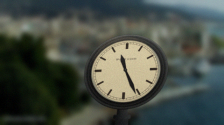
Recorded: 11:26
